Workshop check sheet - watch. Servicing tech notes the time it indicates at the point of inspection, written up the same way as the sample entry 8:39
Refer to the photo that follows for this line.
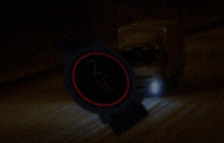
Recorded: 2:16
